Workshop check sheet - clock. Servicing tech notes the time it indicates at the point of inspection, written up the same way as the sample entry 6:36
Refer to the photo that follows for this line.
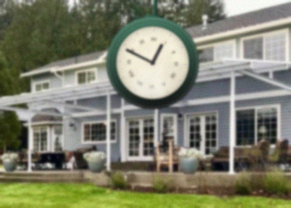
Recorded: 12:49
